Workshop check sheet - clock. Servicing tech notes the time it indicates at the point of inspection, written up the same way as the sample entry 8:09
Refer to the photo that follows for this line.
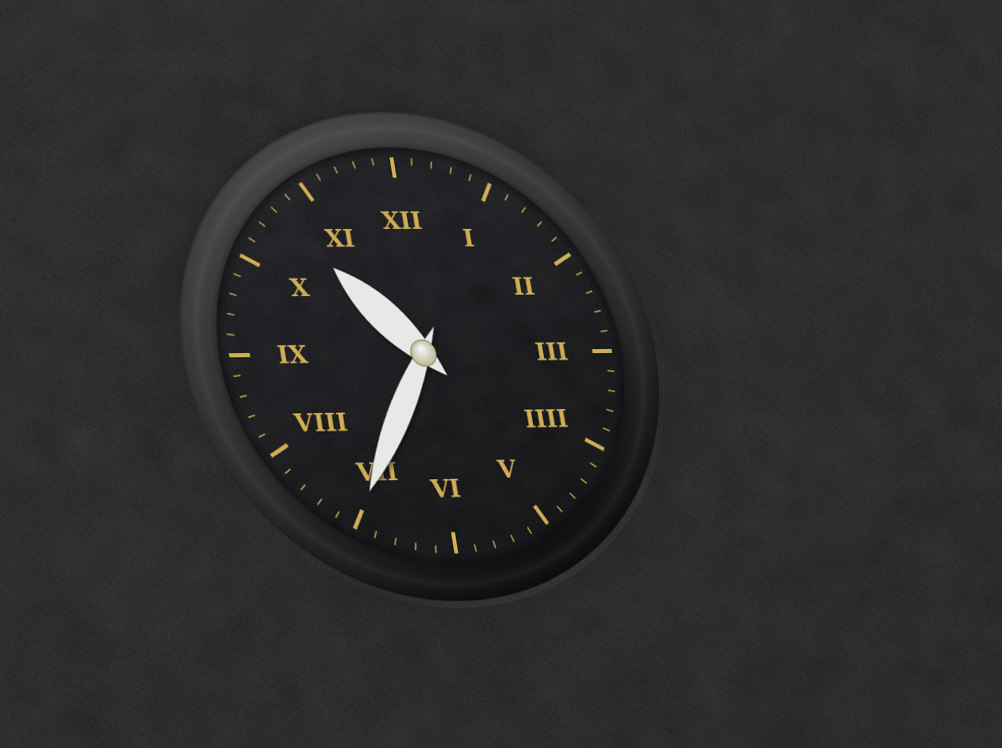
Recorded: 10:35
